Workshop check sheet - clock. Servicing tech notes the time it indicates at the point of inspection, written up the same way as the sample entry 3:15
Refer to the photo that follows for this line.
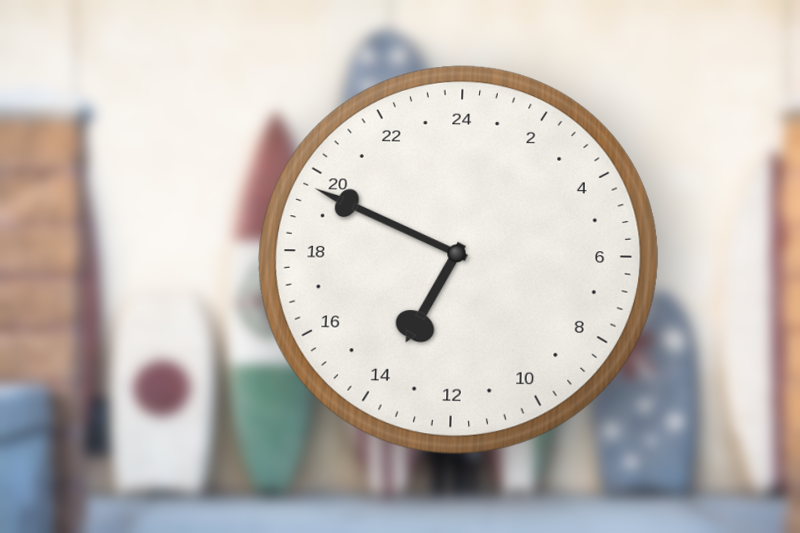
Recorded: 13:49
